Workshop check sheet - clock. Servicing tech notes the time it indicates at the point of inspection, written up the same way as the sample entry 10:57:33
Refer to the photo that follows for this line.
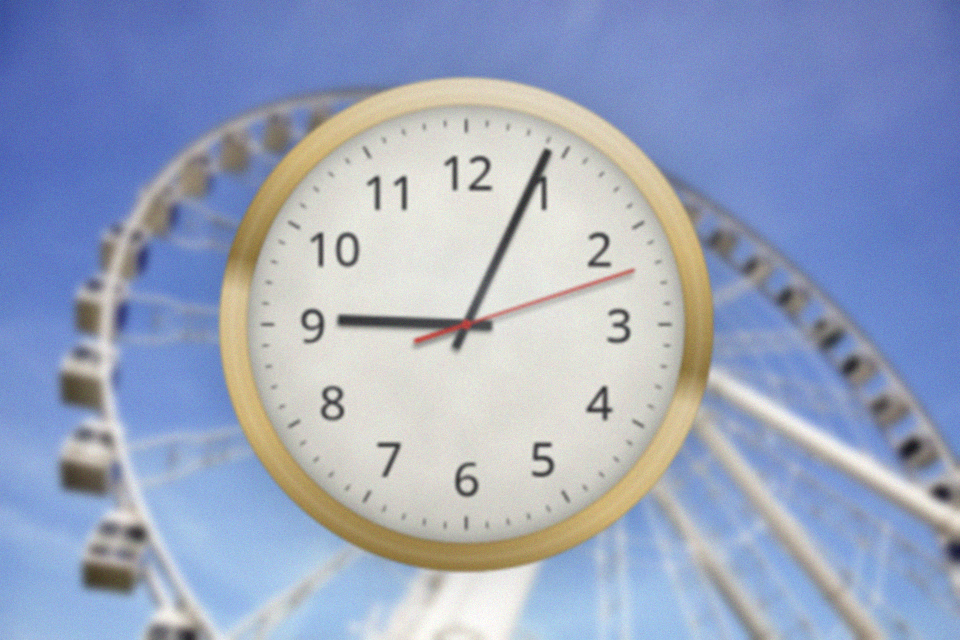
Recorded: 9:04:12
